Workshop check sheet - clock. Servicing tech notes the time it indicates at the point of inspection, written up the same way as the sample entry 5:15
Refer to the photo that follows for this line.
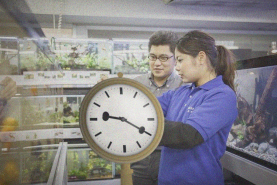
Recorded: 9:20
